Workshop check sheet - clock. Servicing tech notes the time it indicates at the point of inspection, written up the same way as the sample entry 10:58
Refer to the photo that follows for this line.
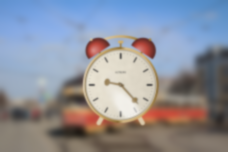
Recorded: 9:23
